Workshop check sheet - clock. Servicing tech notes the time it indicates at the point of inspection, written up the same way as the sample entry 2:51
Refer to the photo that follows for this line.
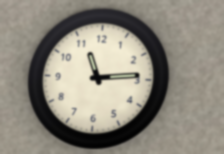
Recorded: 11:14
